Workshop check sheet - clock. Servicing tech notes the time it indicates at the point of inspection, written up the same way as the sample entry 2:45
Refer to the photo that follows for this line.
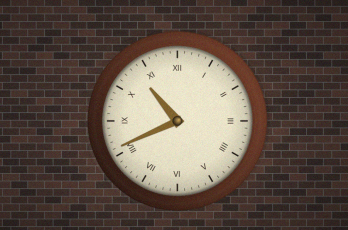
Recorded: 10:41
